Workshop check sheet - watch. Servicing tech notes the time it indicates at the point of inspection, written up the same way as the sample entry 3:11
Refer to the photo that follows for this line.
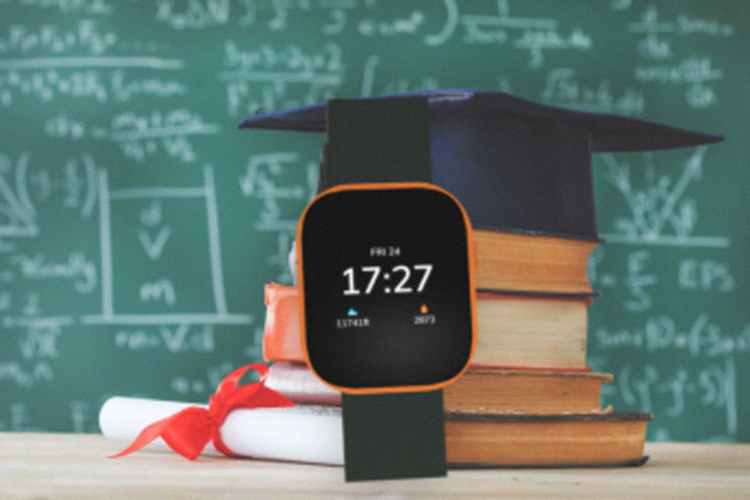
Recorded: 17:27
